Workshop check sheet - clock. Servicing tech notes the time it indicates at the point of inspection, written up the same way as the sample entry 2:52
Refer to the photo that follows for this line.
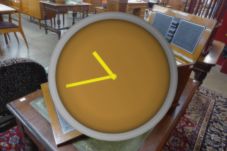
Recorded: 10:43
